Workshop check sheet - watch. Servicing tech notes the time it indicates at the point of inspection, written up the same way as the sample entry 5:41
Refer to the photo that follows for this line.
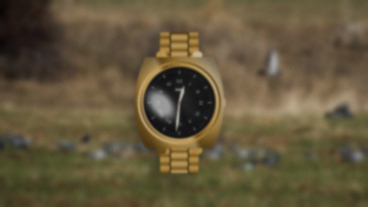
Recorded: 12:31
